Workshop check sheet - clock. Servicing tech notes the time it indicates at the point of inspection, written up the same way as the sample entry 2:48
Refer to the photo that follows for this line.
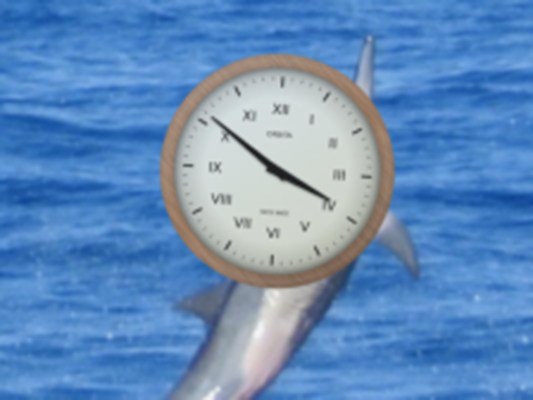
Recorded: 3:51
